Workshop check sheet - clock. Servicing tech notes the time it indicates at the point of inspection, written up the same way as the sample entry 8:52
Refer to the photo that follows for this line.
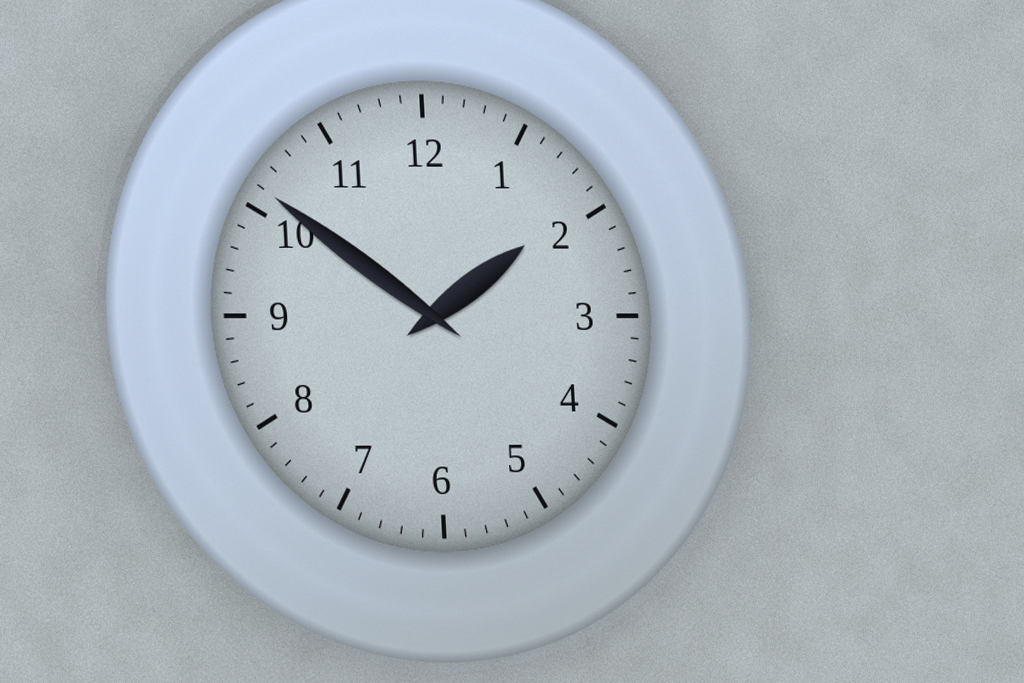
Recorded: 1:51
